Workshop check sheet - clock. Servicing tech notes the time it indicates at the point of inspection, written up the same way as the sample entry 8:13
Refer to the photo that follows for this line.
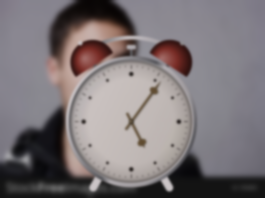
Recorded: 5:06
